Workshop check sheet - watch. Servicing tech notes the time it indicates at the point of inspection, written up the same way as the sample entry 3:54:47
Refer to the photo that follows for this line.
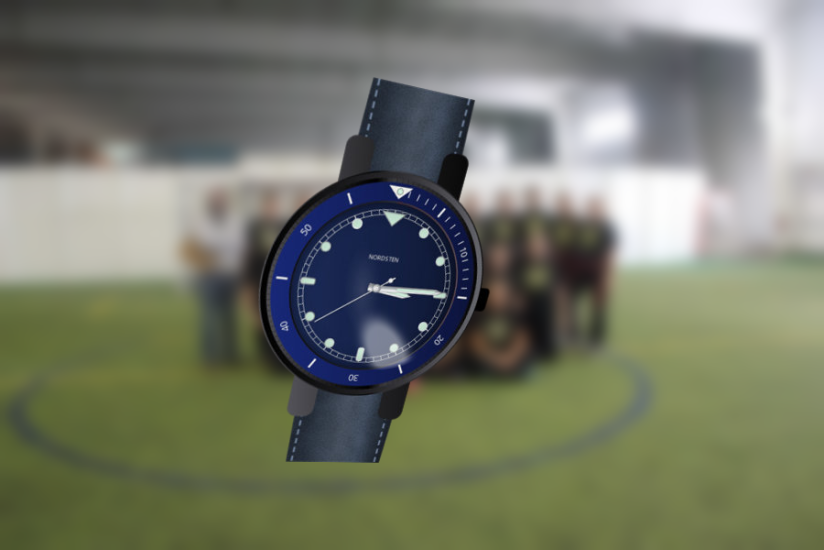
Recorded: 3:14:39
